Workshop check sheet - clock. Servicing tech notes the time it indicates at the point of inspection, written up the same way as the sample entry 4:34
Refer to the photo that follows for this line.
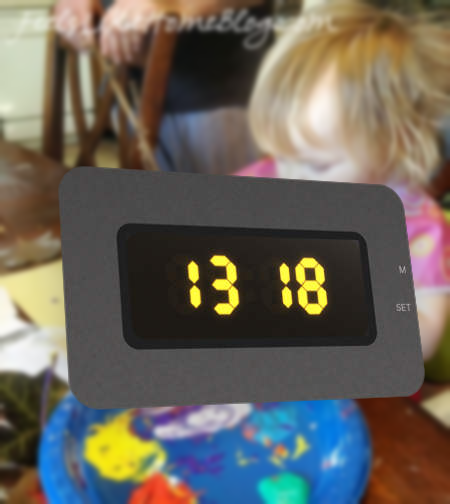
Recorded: 13:18
